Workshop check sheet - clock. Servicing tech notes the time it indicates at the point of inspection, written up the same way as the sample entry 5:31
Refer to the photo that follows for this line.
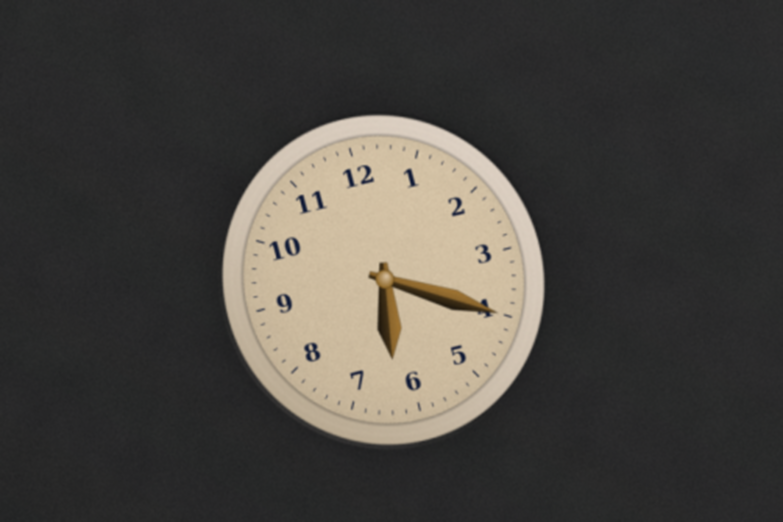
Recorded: 6:20
